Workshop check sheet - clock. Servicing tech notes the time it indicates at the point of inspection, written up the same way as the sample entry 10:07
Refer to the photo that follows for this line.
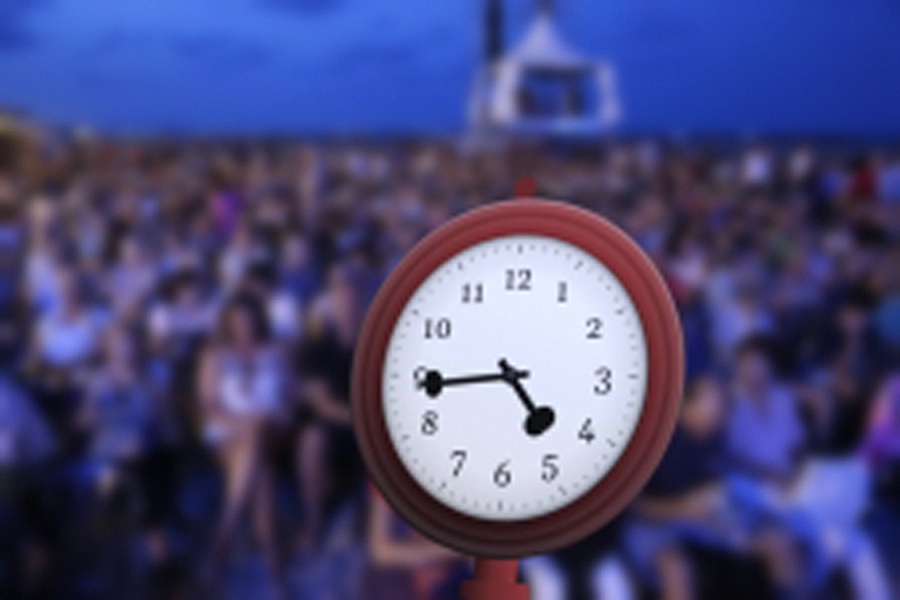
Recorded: 4:44
